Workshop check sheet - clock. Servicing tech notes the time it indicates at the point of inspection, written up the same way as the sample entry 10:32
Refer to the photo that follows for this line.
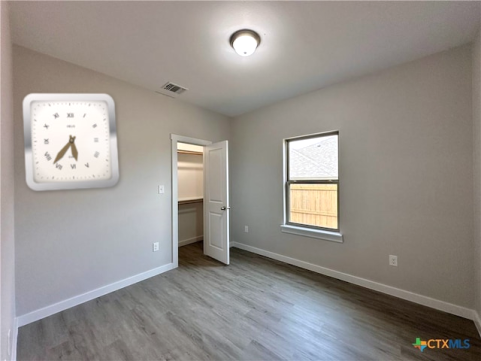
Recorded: 5:37
